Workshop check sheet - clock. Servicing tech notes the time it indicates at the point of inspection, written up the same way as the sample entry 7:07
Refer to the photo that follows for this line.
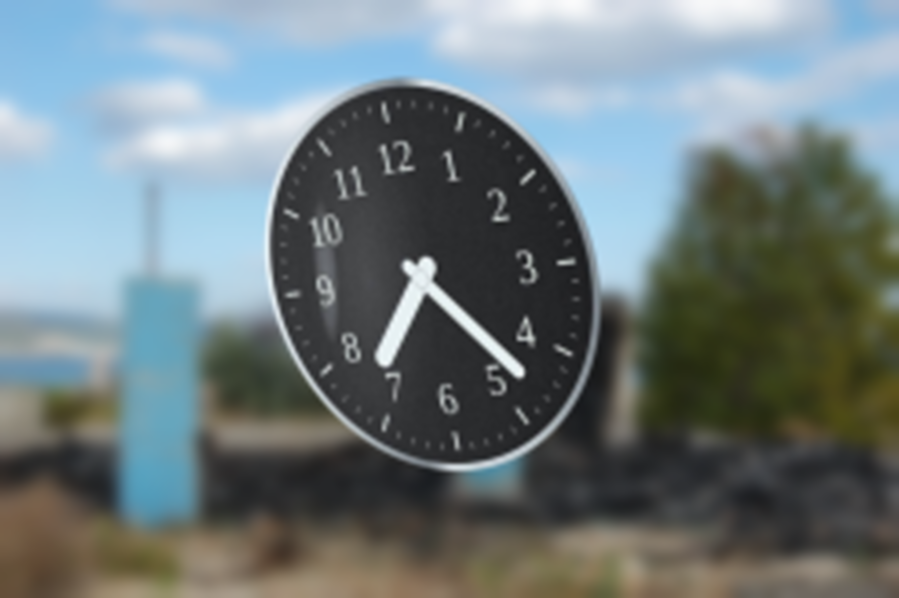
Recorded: 7:23
